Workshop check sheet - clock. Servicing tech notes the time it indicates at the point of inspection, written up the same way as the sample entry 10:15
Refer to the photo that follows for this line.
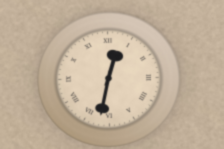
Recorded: 12:32
